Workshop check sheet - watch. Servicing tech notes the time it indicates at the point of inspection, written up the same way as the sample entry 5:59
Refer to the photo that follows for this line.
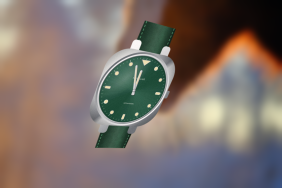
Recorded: 11:57
